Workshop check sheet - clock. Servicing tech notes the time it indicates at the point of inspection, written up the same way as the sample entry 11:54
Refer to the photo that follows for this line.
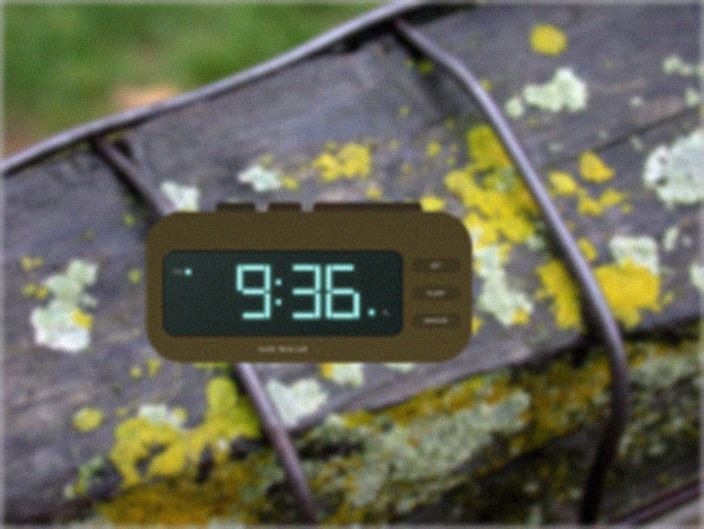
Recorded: 9:36
